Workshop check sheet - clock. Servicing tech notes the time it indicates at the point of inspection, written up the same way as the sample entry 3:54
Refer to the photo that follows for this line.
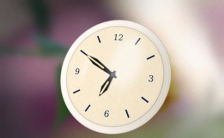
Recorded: 6:50
